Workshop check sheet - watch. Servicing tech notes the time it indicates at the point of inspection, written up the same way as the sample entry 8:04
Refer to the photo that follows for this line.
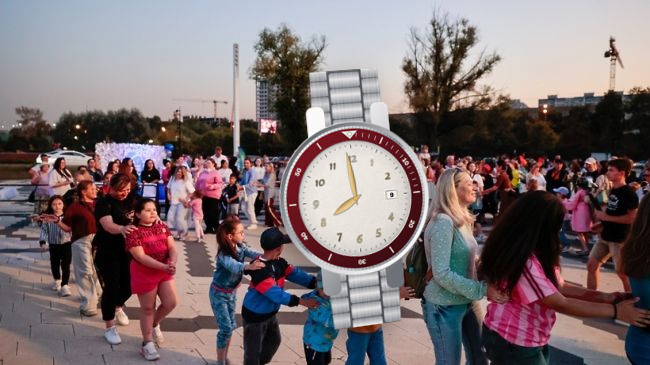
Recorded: 7:59
